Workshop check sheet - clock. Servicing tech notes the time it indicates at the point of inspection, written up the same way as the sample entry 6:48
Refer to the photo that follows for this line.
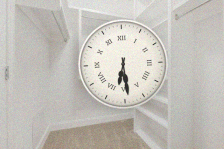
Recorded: 6:29
